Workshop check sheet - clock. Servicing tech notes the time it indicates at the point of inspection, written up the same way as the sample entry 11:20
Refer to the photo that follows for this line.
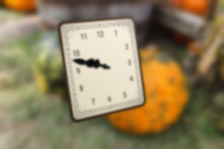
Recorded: 9:48
